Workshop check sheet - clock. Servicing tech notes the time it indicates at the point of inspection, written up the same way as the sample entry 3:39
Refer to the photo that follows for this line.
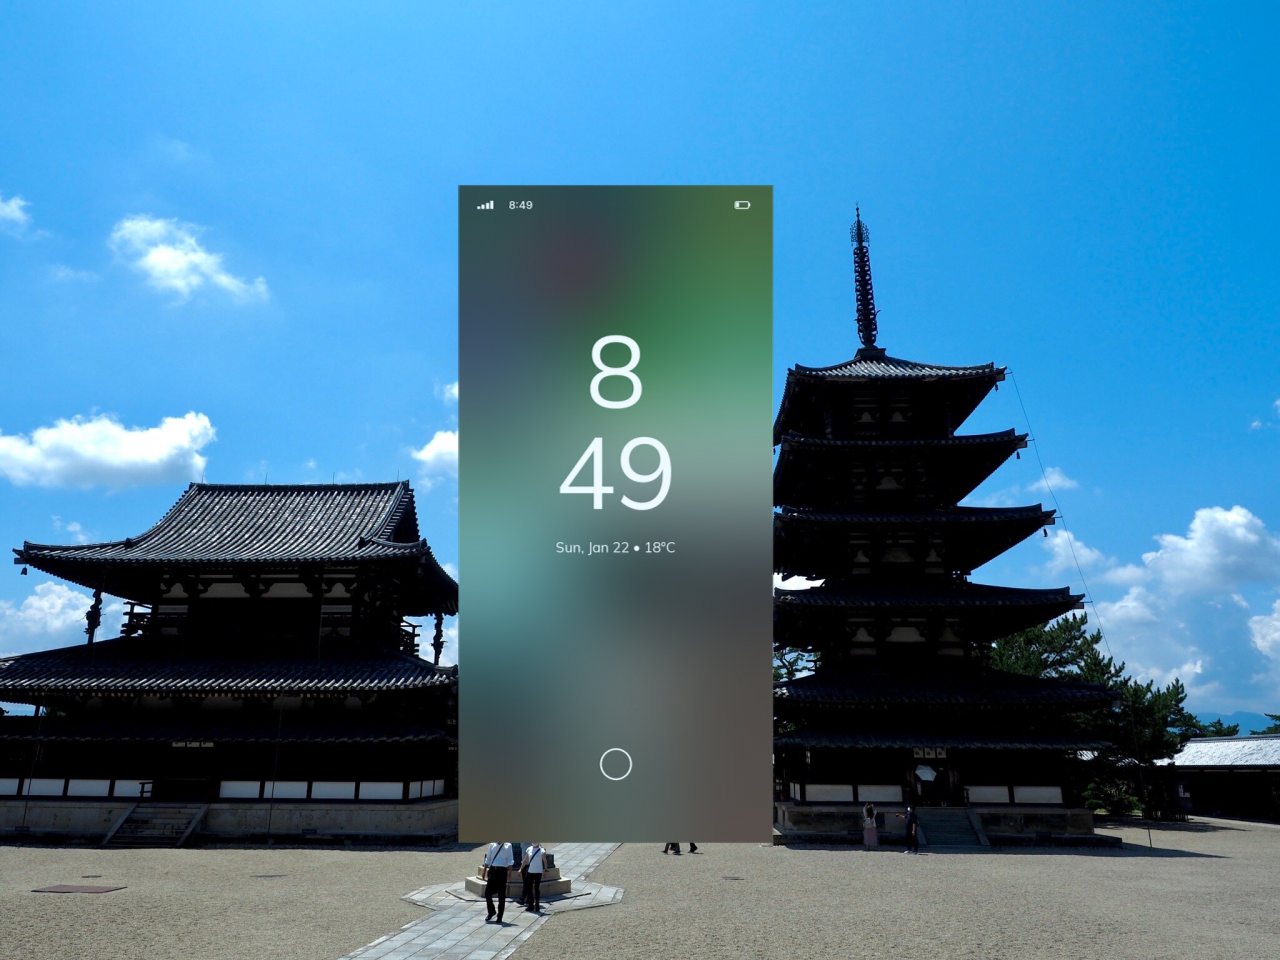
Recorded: 8:49
